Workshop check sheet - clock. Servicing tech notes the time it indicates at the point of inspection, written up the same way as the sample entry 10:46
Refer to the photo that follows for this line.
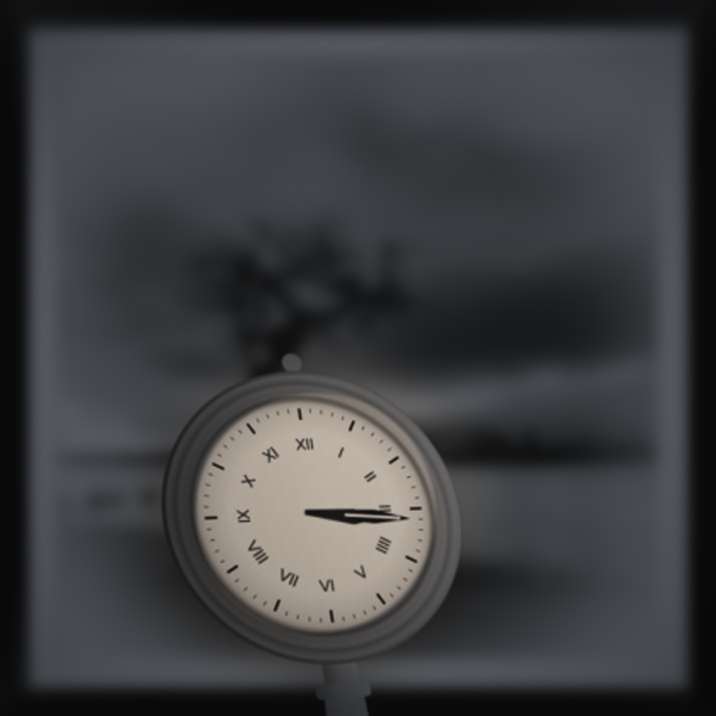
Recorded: 3:16
